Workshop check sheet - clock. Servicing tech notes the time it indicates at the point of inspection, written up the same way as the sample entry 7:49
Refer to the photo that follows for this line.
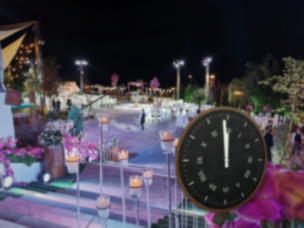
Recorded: 11:59
